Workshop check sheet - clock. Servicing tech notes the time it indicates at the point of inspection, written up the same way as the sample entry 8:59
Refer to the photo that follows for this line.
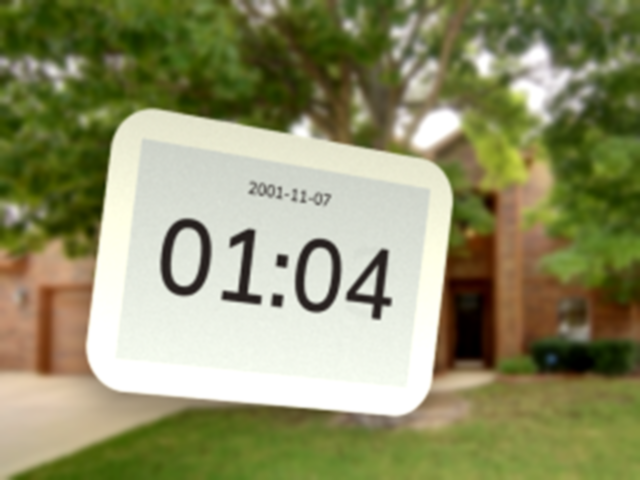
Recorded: 1:04
